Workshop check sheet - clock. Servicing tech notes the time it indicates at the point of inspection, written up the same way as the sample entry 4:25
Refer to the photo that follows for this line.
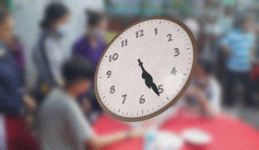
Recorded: 5:26
